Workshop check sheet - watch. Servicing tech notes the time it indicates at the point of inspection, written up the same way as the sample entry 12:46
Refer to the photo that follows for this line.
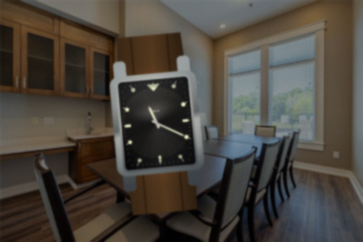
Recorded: 11:20
